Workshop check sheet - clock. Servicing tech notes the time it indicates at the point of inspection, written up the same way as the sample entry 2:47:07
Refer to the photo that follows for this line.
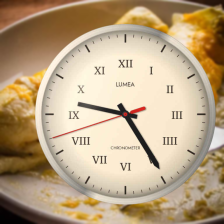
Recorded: 9:24:42
